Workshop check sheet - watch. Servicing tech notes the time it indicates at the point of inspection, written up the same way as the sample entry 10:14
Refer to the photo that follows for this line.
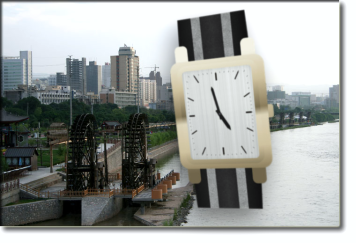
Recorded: 4:58
